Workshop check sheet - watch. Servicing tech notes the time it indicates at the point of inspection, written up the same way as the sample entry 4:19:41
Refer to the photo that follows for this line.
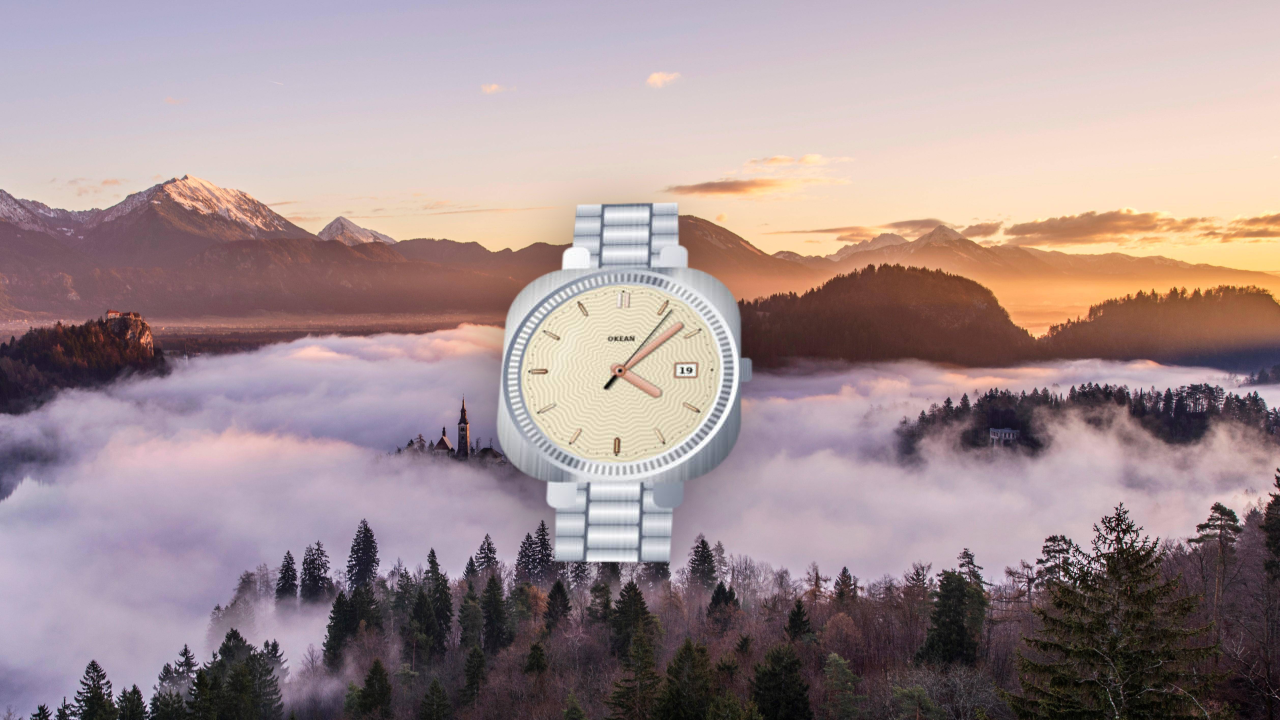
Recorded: 4:08:06
